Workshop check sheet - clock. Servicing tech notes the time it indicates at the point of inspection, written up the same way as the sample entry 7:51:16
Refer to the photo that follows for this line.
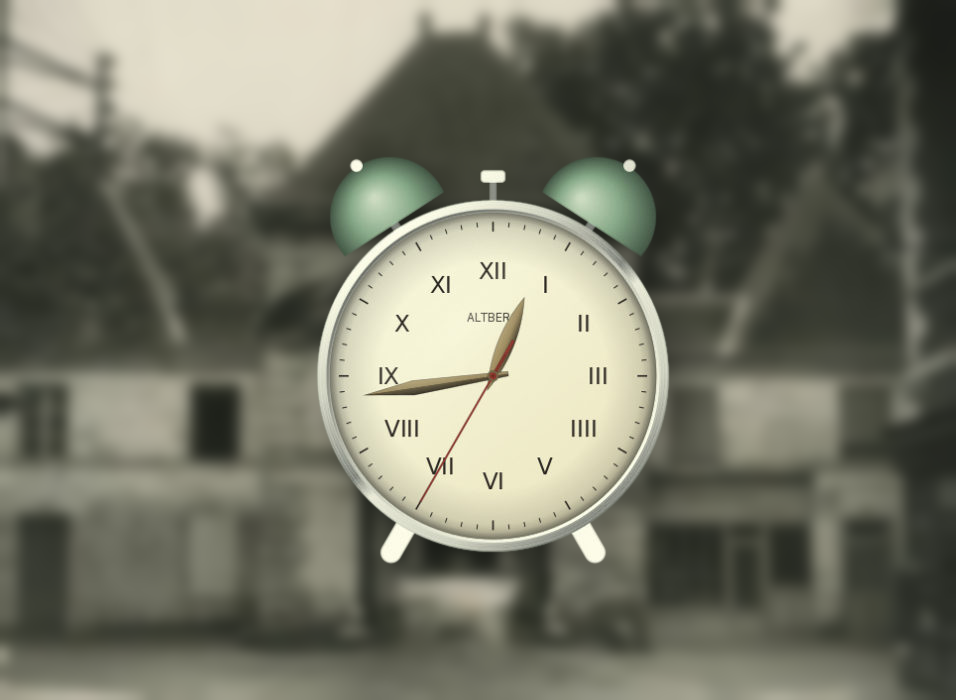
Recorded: 12:43:35
